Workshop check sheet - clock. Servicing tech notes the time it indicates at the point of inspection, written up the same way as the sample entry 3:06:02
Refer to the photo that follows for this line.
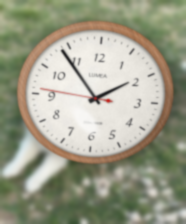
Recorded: 1:53:46
